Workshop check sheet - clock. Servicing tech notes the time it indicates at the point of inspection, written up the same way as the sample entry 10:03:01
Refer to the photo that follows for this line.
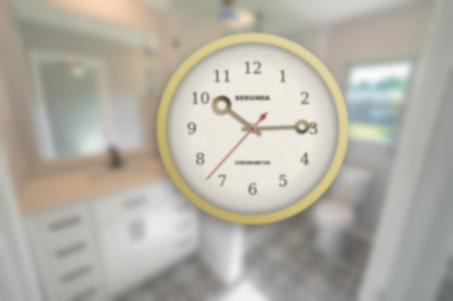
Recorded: 10:14:37
